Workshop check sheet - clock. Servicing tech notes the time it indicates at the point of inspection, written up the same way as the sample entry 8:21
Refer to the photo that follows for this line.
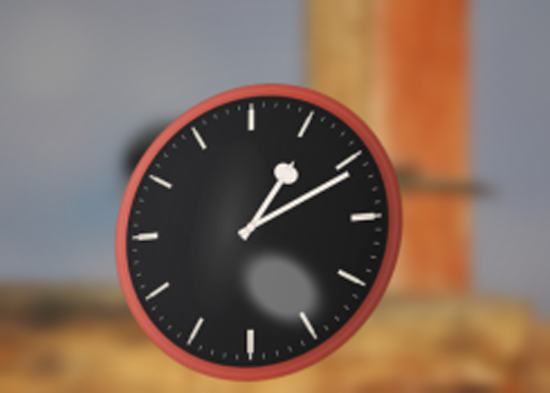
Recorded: 1:11
